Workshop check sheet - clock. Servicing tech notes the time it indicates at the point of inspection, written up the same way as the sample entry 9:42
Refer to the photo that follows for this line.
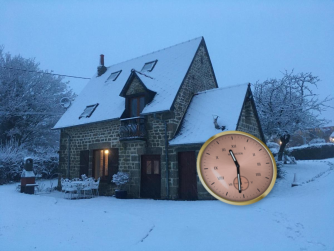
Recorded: 11:31
